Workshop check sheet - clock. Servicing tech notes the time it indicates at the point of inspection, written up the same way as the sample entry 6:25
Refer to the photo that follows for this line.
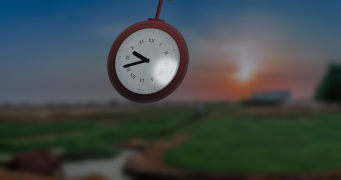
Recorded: 9:41
